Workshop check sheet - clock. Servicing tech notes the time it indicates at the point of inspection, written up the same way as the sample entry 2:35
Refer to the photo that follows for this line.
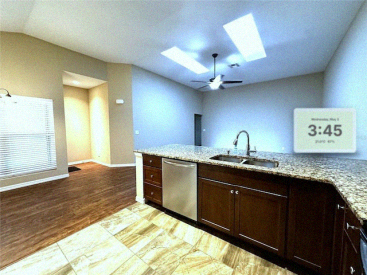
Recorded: 3:45
